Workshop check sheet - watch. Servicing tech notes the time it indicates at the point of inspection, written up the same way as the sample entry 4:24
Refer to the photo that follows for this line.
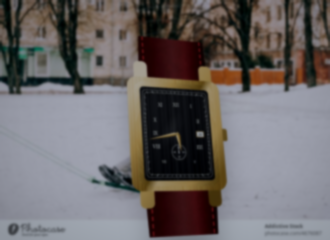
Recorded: 5:43
